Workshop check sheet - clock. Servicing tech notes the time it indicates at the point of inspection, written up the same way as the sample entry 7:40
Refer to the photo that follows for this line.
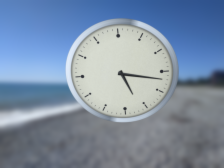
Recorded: 5:17
